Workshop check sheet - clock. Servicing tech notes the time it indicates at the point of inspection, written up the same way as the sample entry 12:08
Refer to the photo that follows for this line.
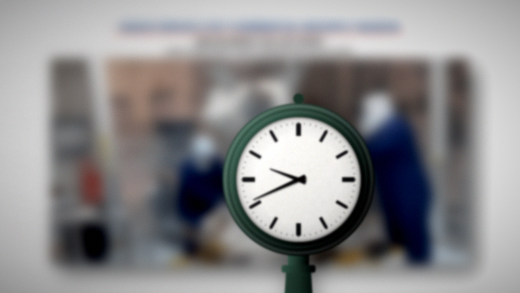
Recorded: 9:41
